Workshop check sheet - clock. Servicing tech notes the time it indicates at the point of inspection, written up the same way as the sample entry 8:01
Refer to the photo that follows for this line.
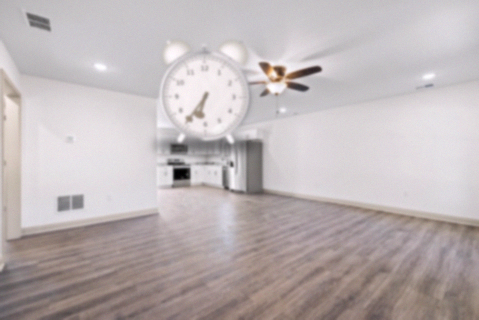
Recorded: 6:36
